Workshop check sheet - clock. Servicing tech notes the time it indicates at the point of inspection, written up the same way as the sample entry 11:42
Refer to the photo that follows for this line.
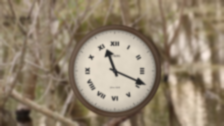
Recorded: 11:19
